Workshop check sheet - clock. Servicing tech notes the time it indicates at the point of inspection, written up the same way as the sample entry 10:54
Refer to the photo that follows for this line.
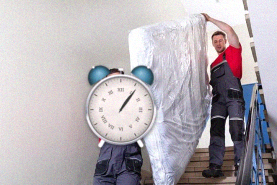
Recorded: 1:06
